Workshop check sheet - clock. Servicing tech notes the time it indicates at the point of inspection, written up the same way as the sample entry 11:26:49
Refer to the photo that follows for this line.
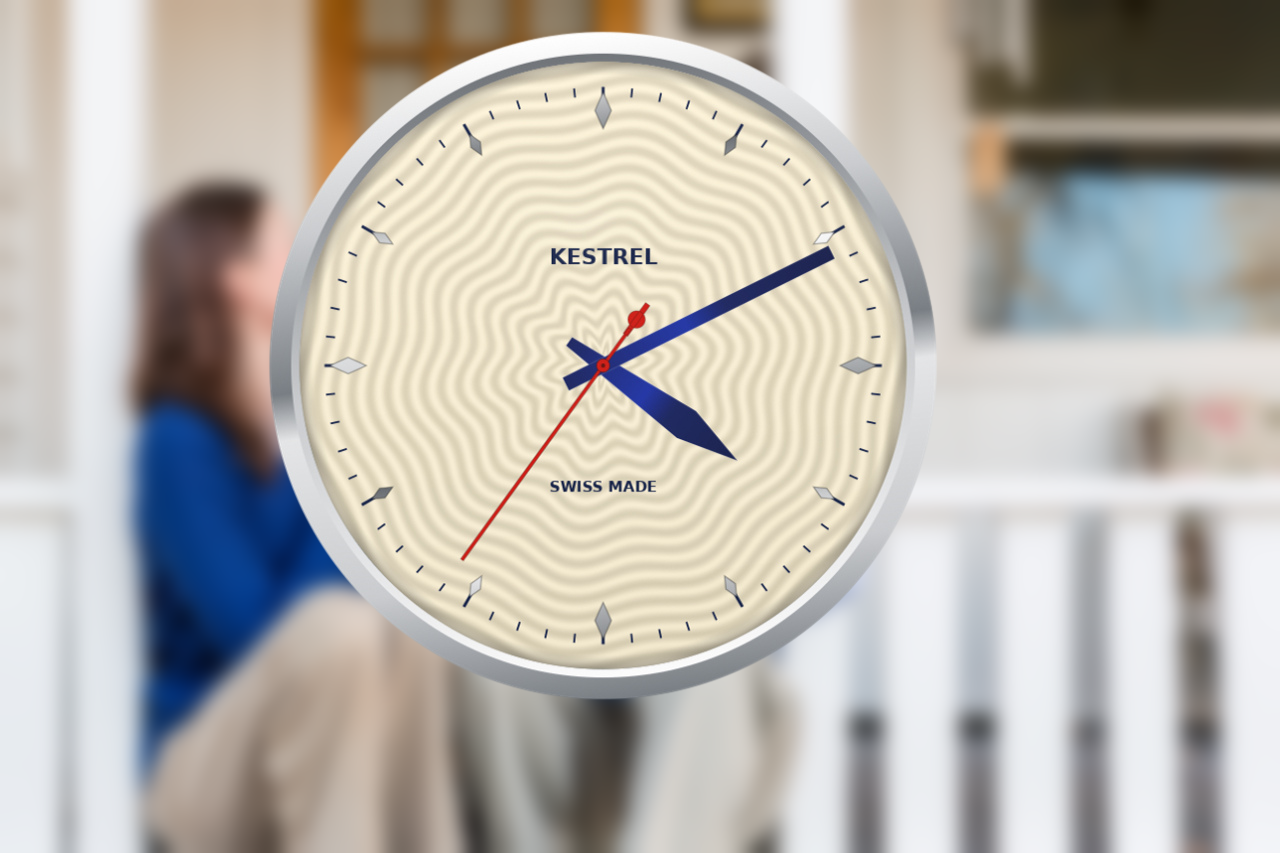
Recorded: 4:10:36
